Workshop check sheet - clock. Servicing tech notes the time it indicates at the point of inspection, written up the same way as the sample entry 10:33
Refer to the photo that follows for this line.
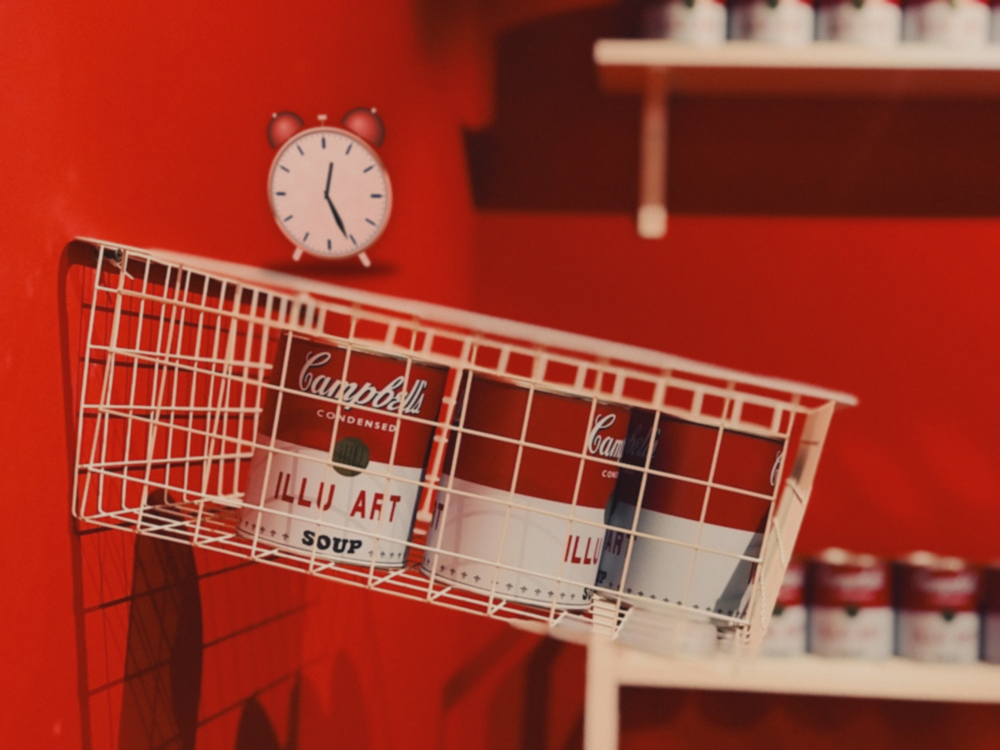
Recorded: 12:26
